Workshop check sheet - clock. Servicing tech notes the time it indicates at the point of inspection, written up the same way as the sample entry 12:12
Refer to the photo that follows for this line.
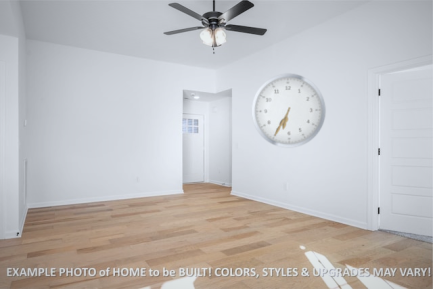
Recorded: 6:35
